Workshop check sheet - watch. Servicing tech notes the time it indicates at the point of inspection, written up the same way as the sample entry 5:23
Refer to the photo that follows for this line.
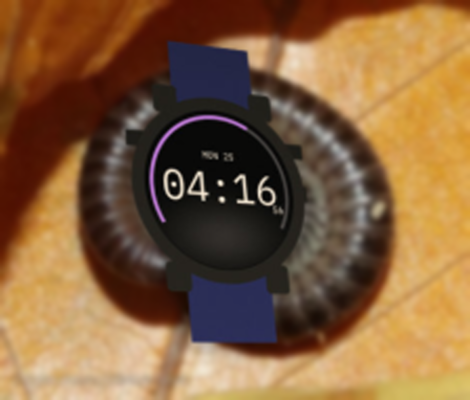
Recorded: 4:16
